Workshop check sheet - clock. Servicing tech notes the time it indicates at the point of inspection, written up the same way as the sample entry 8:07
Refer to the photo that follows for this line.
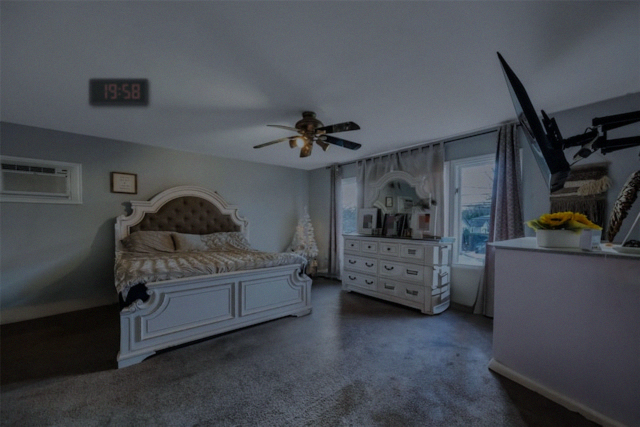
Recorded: 19:58
